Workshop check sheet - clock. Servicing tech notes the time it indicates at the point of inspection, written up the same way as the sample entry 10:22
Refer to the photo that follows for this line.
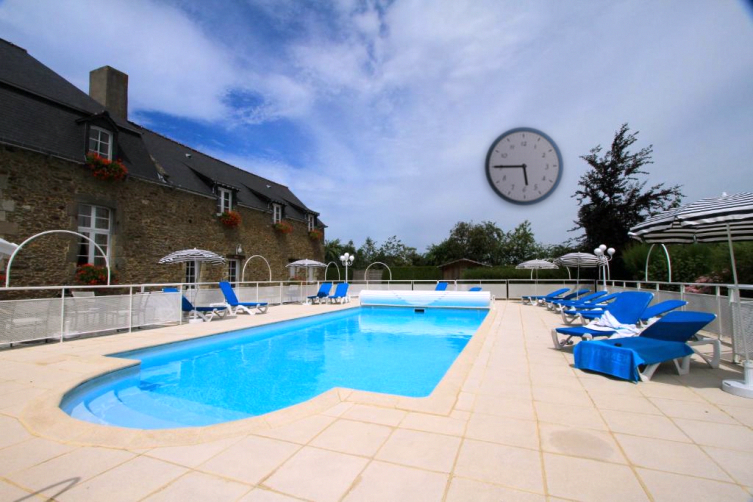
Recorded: 5:45
